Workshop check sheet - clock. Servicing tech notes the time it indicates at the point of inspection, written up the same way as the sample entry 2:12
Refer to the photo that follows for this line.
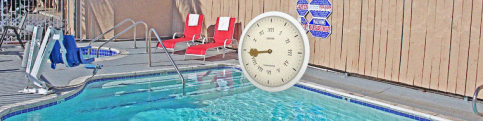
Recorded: 8:44
